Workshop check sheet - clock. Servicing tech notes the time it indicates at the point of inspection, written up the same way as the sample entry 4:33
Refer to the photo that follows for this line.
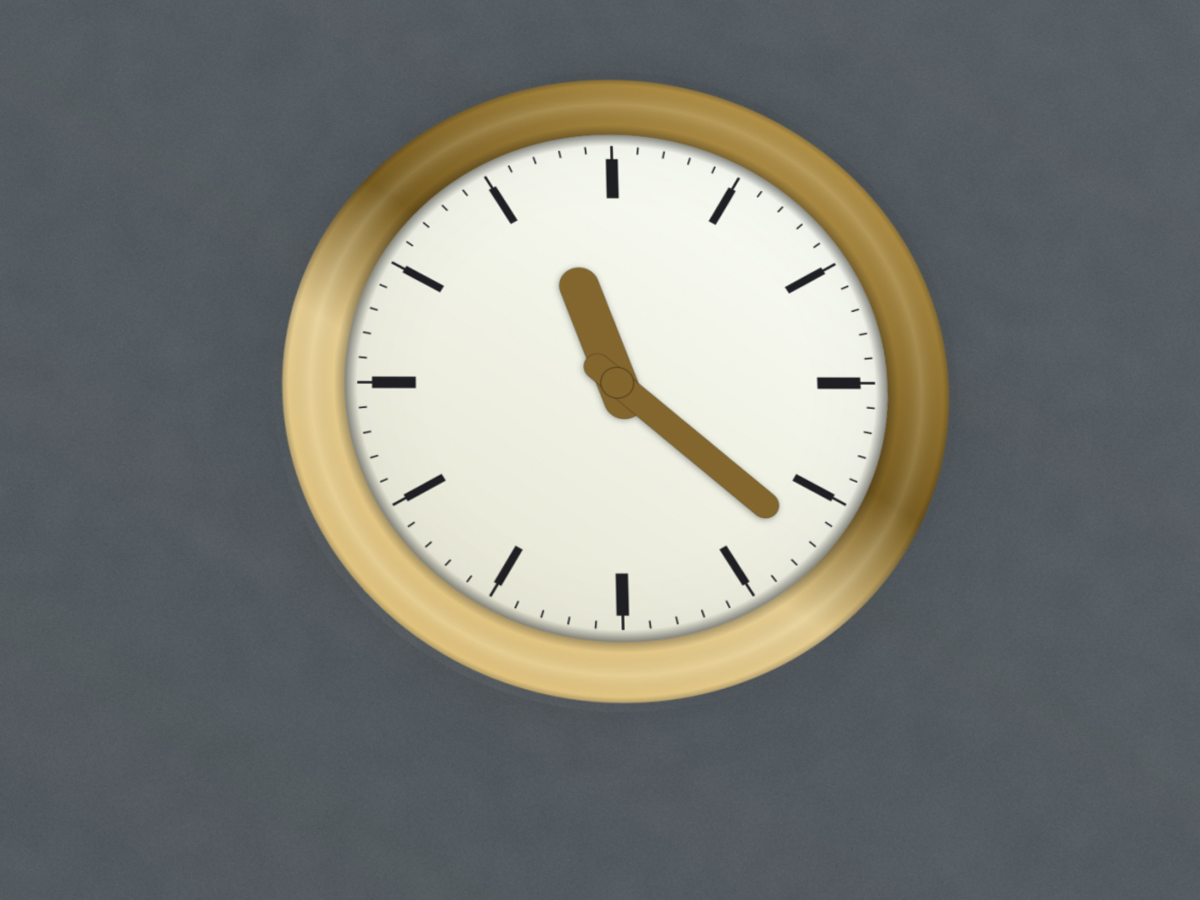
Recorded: 11:22
